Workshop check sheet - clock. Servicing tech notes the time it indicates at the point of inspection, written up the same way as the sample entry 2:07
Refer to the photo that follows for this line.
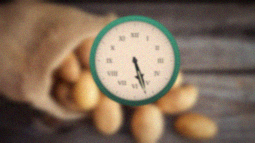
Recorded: 5:27
